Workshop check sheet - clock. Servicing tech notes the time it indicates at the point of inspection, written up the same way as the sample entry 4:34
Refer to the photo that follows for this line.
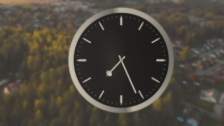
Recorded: 7:26
